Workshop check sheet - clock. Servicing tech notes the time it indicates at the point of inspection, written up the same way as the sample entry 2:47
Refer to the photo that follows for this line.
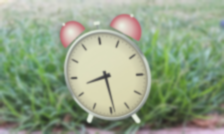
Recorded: 8:29
